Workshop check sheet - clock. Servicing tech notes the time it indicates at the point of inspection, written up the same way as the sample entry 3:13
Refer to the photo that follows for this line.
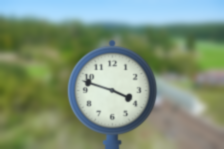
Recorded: 3:48
